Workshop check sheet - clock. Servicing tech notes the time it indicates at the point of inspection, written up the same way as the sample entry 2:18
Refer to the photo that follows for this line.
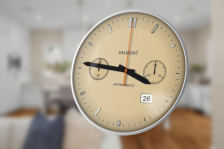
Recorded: 3:46
